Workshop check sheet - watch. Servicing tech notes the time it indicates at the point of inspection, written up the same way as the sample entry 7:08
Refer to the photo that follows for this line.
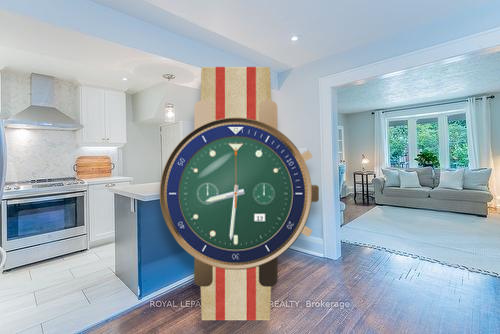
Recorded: 8:31
